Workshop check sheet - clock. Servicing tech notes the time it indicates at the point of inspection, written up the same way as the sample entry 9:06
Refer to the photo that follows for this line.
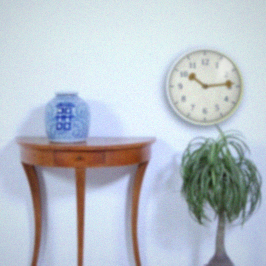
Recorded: 10:14
